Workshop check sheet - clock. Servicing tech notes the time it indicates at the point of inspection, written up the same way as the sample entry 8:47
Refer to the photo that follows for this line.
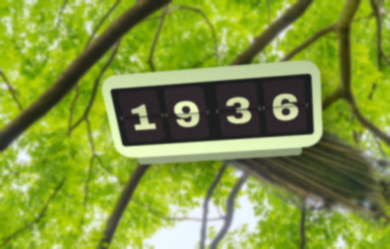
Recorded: 19:36
